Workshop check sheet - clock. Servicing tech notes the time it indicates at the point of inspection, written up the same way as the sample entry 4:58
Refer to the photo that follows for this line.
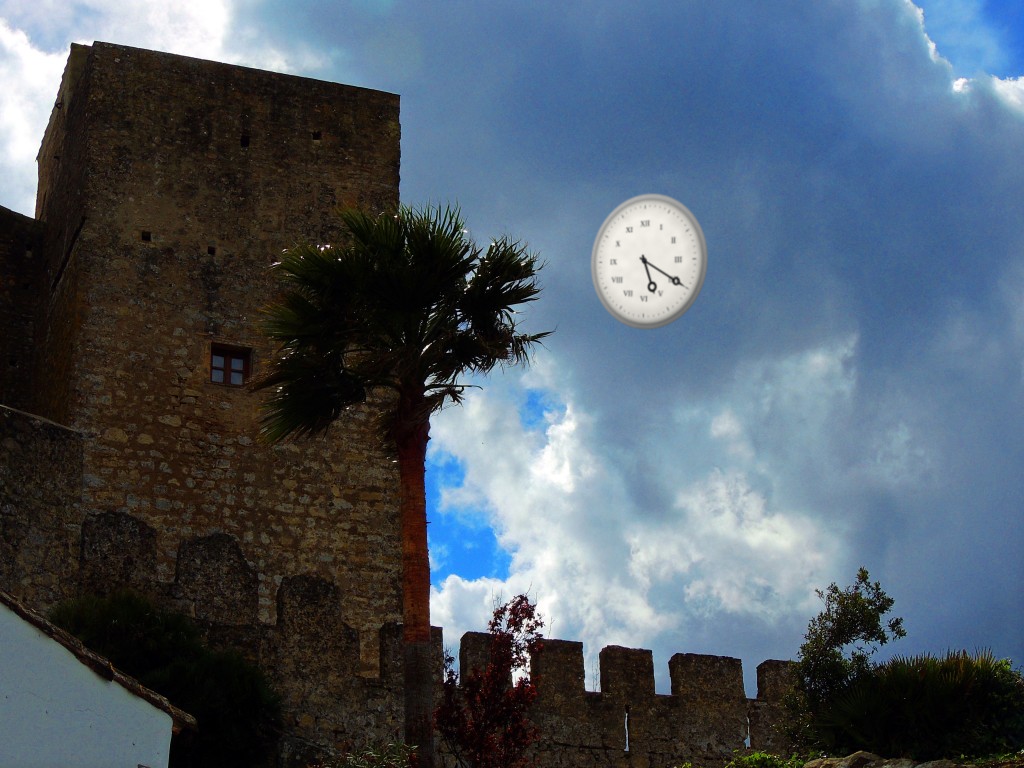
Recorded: 5:20
